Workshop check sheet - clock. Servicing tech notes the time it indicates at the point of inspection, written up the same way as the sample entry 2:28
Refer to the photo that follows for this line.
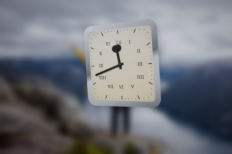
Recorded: 11:42
